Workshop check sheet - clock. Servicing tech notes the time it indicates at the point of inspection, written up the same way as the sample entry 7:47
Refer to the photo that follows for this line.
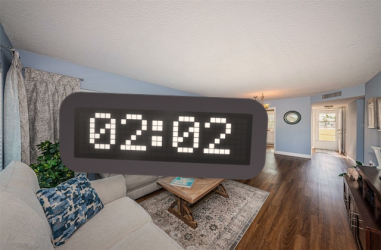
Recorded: 2:02
